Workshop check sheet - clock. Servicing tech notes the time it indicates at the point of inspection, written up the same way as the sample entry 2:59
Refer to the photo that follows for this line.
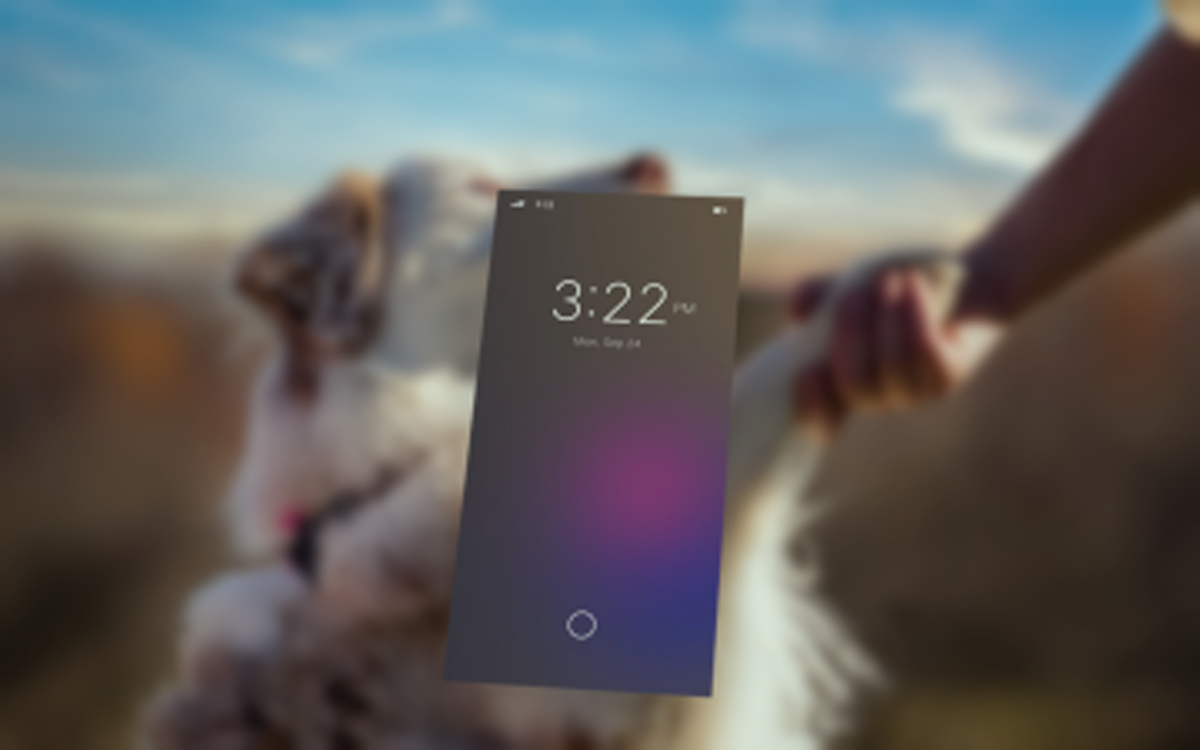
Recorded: 3:22
